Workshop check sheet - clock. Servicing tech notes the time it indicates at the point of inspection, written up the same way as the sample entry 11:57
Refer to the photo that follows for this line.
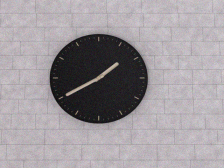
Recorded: 1:40
